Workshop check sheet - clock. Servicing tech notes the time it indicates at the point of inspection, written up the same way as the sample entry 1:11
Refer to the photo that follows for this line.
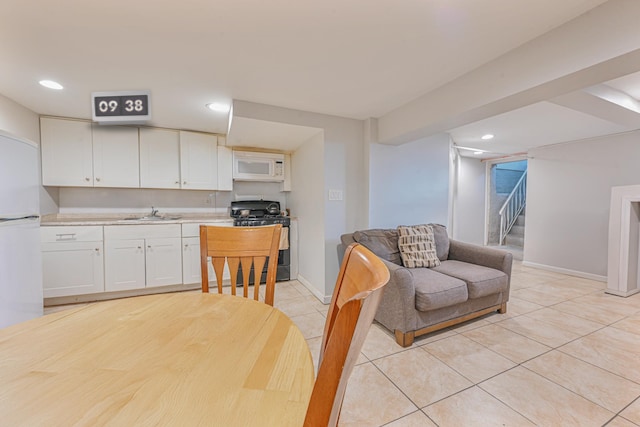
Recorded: 9:38
